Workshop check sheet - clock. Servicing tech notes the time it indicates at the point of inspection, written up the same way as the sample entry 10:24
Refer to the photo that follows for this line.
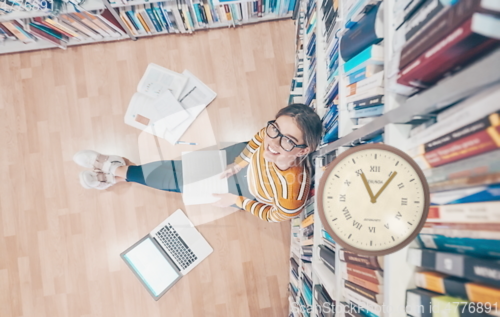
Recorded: 11:06
